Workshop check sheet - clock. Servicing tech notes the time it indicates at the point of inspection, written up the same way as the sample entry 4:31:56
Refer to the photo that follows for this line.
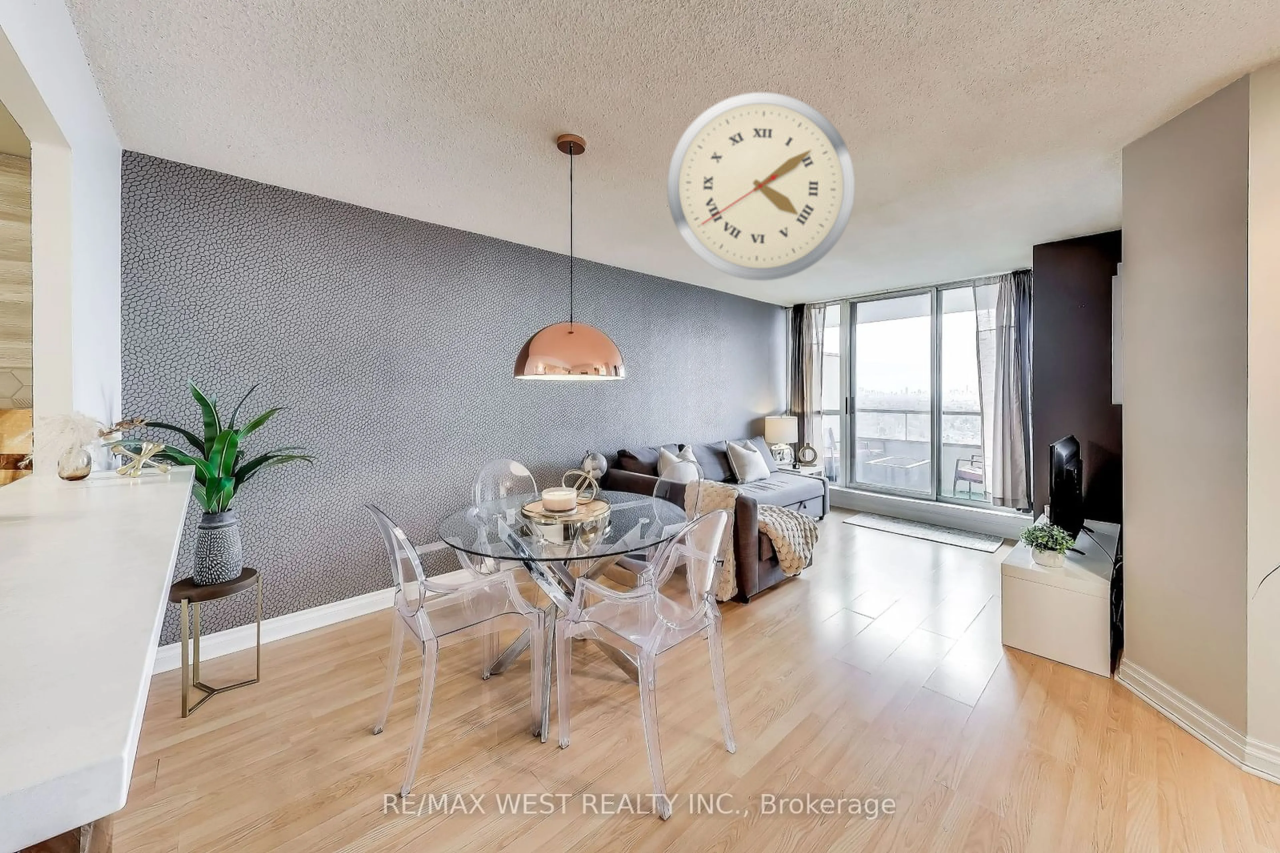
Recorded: 4:08:39
